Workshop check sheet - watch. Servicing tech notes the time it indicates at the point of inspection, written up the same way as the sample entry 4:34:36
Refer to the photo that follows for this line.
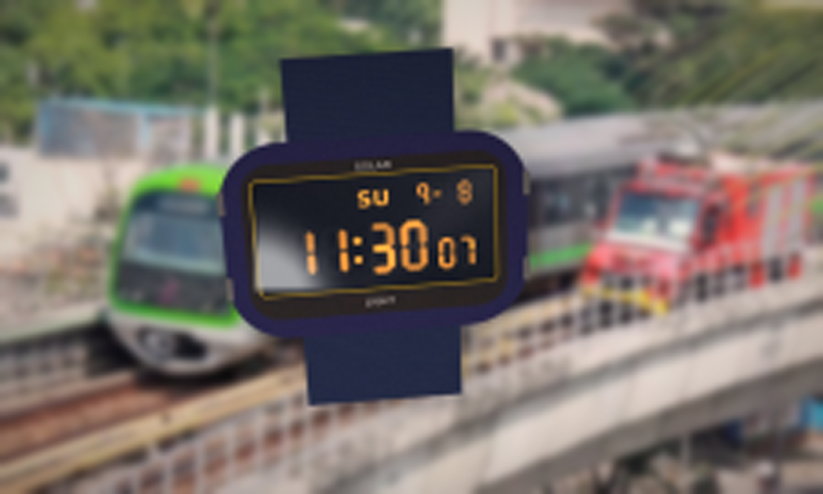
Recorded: 11:30:07
